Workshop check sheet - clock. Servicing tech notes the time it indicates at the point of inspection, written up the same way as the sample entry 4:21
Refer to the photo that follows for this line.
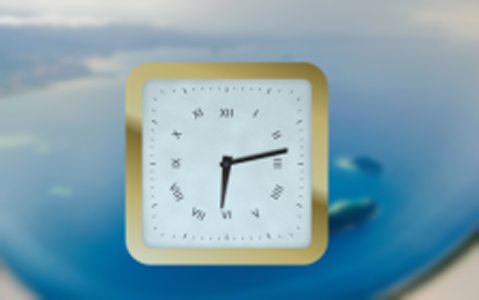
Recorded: 6:13
